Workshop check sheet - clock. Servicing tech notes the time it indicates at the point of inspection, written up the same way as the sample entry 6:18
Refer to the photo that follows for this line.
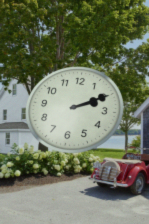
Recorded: 2:10
